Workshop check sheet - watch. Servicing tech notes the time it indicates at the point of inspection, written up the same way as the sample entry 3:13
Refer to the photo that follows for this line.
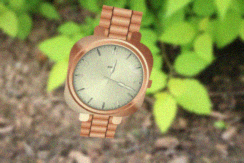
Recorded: 12:18
